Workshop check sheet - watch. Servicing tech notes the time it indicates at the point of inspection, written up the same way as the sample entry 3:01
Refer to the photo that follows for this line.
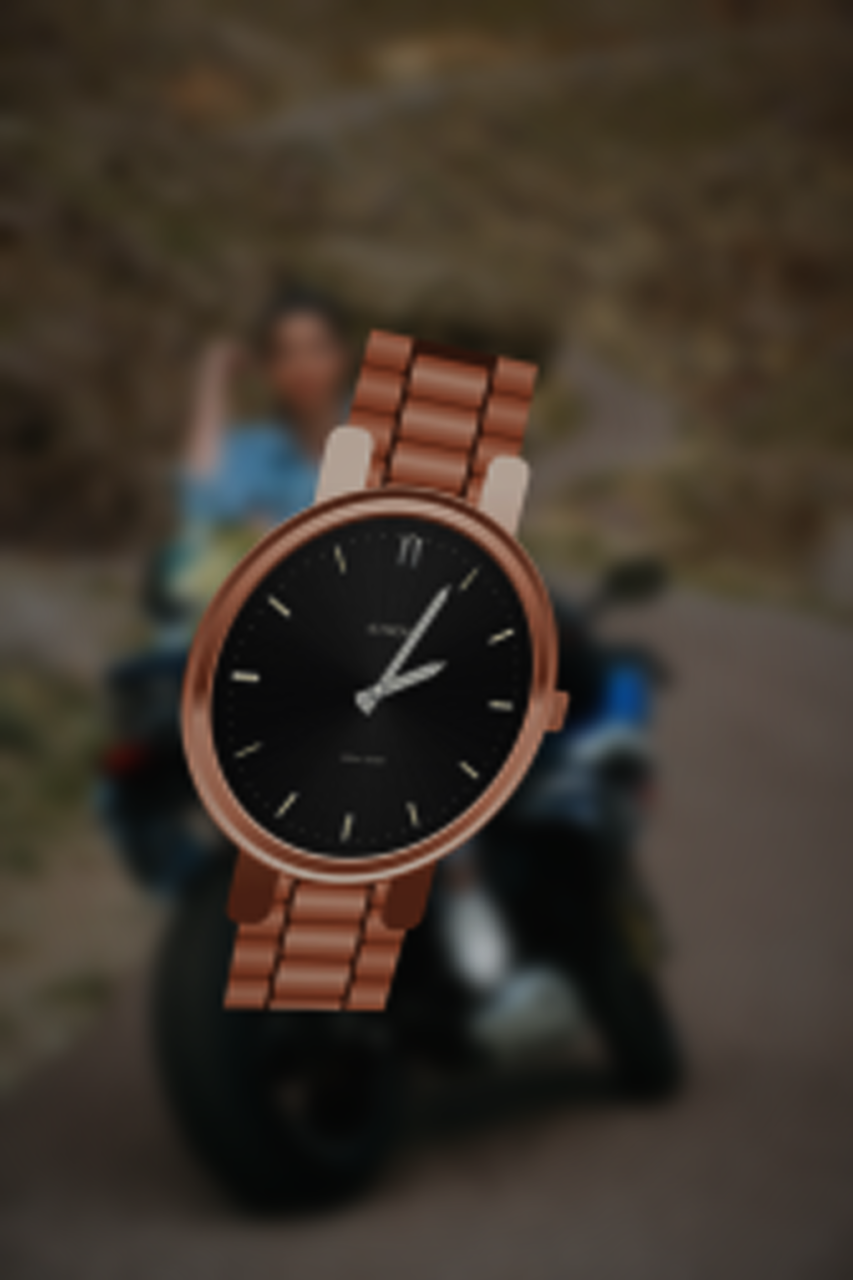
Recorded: 2:04
